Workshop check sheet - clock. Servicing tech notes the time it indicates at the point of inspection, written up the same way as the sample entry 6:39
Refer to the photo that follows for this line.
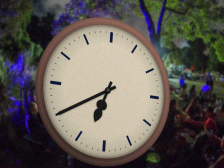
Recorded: 6:40
